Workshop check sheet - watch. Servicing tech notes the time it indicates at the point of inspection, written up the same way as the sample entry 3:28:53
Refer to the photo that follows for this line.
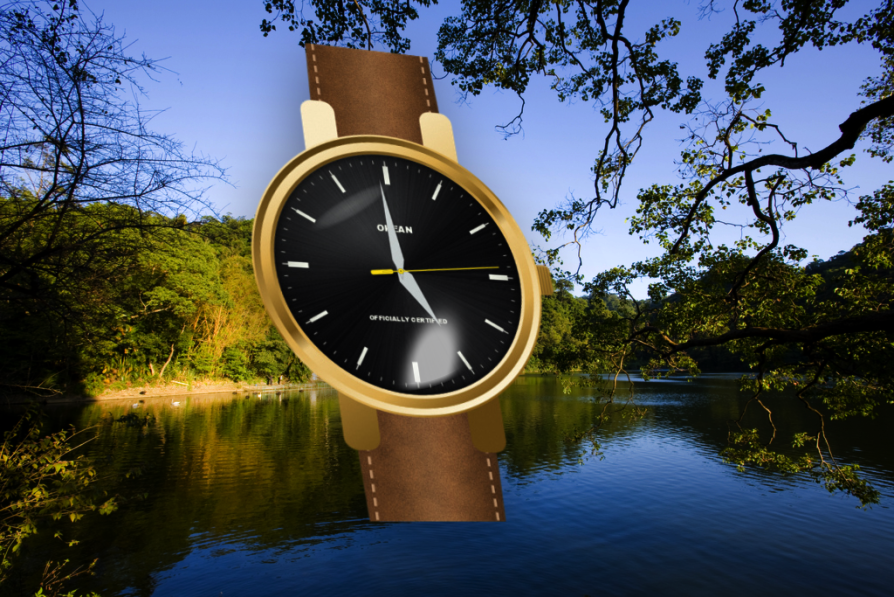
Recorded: 4:59:14
